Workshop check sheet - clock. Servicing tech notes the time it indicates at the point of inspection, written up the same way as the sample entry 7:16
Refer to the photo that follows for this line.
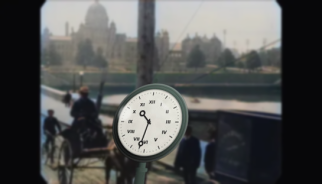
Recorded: 10:32
